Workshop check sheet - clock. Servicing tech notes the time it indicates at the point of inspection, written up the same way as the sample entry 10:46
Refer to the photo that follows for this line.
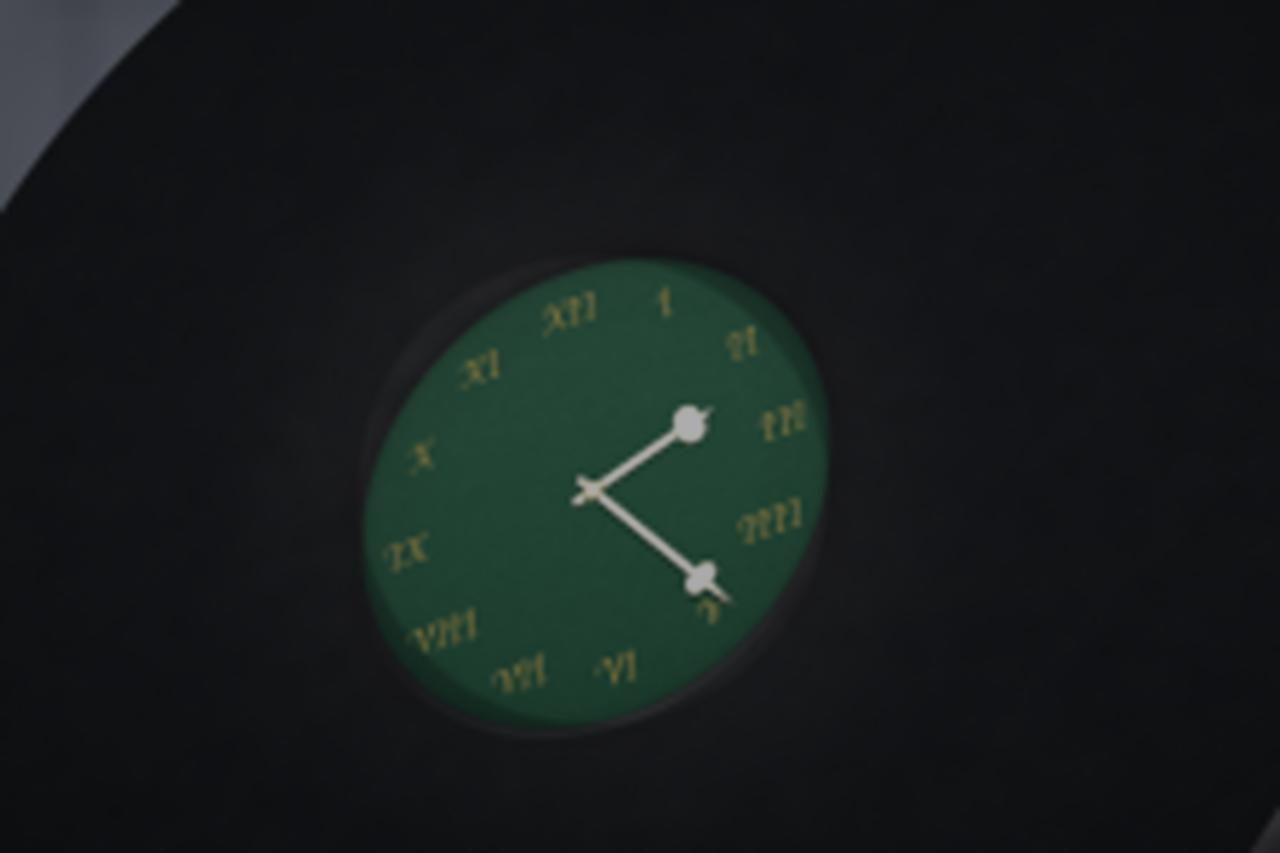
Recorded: 2:24
